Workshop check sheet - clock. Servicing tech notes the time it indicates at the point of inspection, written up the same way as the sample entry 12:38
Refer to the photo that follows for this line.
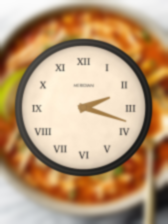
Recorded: 2:18
